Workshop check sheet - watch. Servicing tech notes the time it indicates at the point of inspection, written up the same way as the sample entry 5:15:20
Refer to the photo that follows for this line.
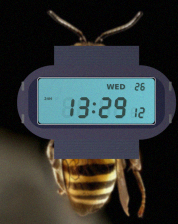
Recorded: 13:29:12
